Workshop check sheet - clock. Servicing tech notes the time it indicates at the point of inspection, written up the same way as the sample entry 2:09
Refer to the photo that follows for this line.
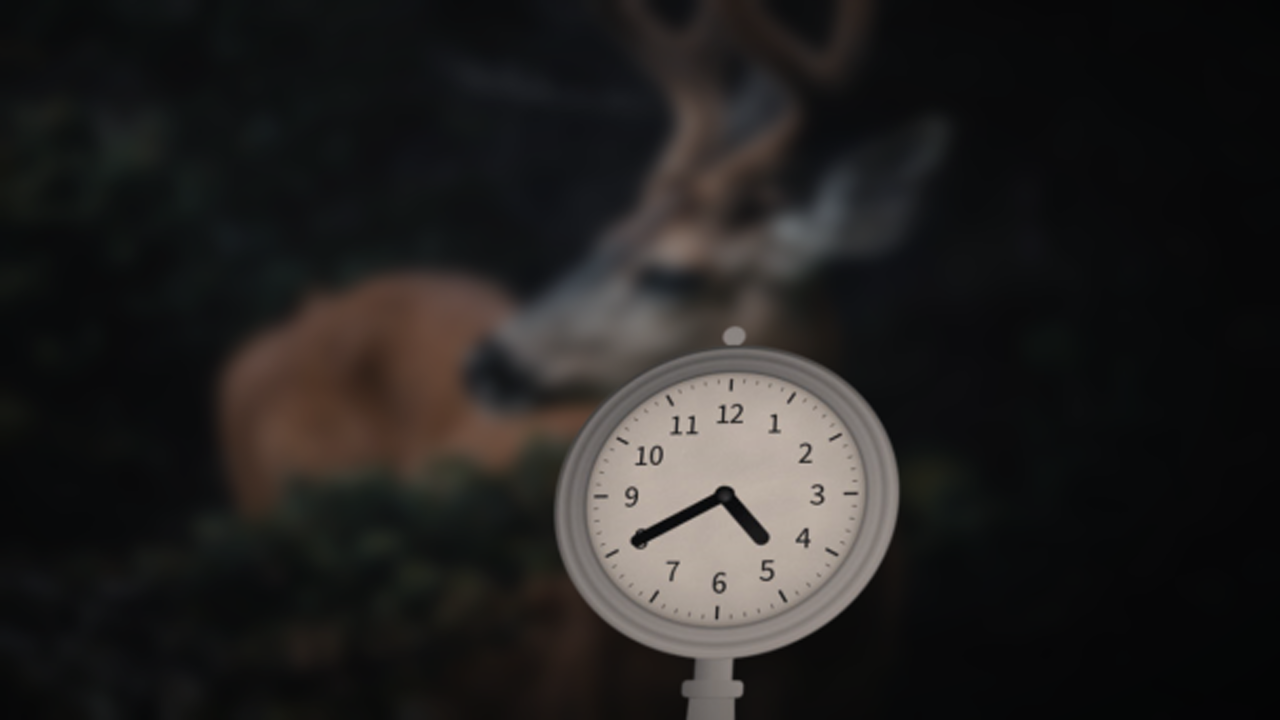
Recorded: 4:40
